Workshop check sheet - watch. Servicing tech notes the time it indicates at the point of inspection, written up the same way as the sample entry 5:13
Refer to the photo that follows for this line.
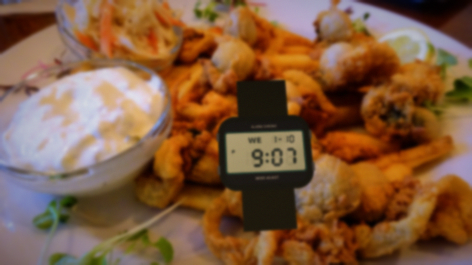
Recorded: 9:07
